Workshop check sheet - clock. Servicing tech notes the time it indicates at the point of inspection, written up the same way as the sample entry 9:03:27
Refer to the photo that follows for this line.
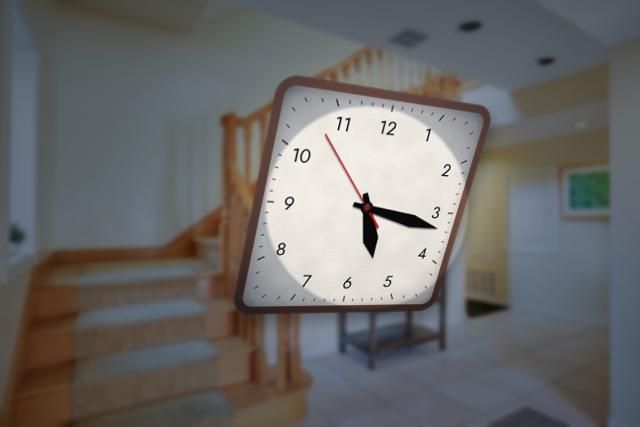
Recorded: 5:16:53
